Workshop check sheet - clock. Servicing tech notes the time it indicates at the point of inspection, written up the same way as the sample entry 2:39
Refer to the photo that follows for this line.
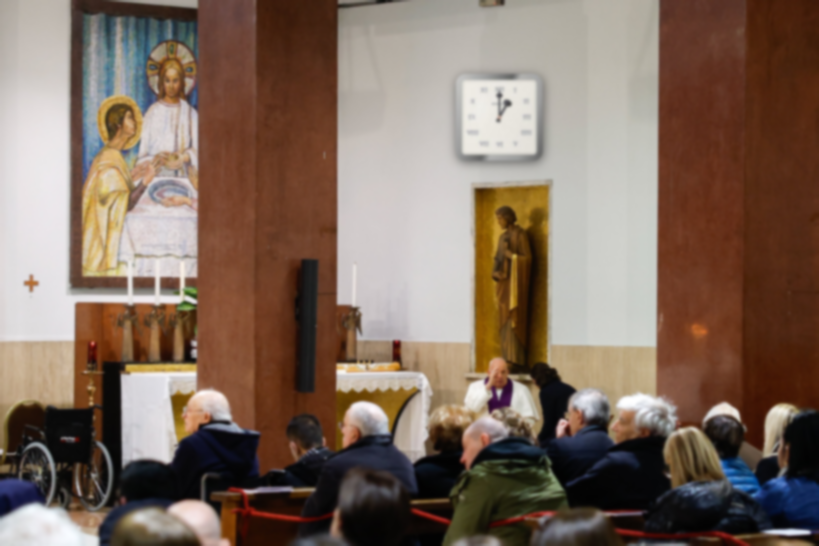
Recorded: 1:00
